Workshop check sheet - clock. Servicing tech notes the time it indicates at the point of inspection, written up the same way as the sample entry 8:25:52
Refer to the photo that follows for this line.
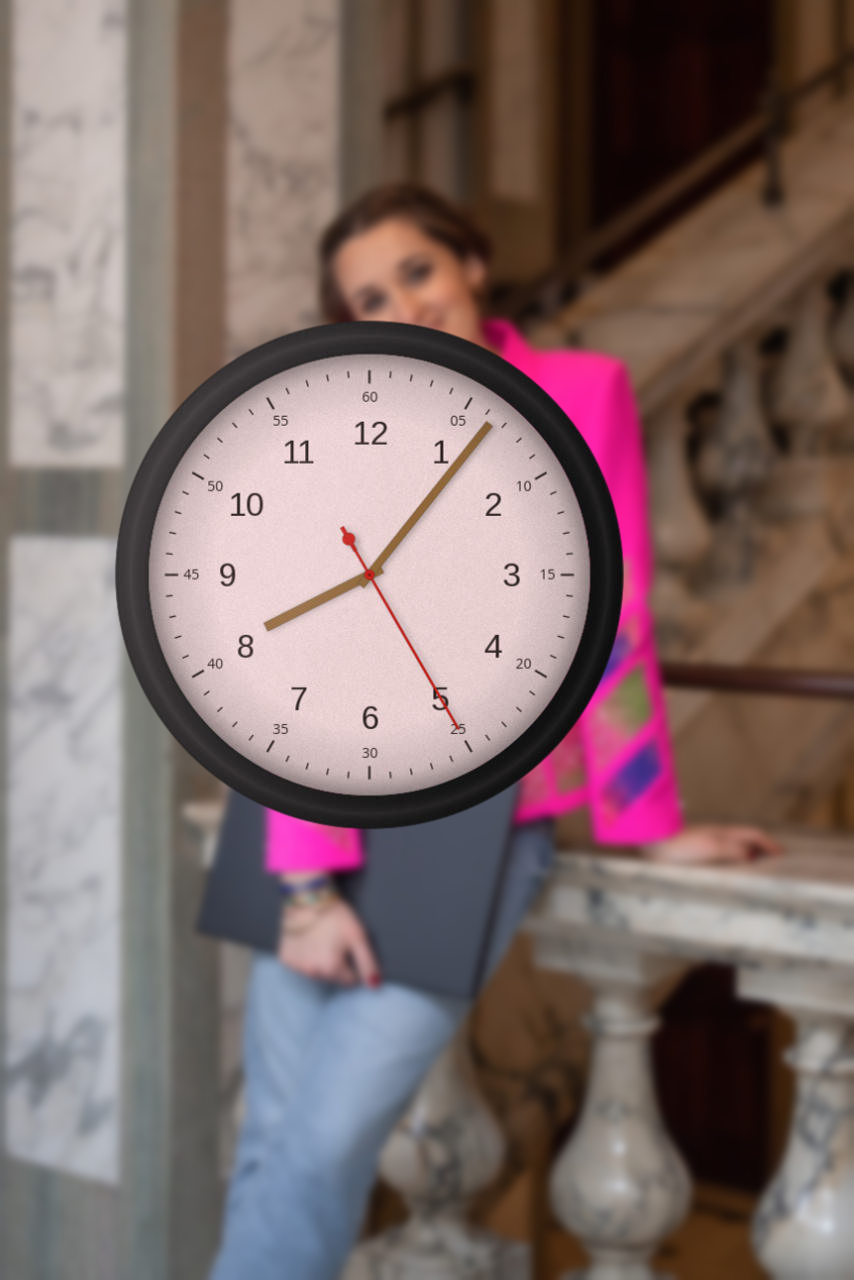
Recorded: 8:06:25
